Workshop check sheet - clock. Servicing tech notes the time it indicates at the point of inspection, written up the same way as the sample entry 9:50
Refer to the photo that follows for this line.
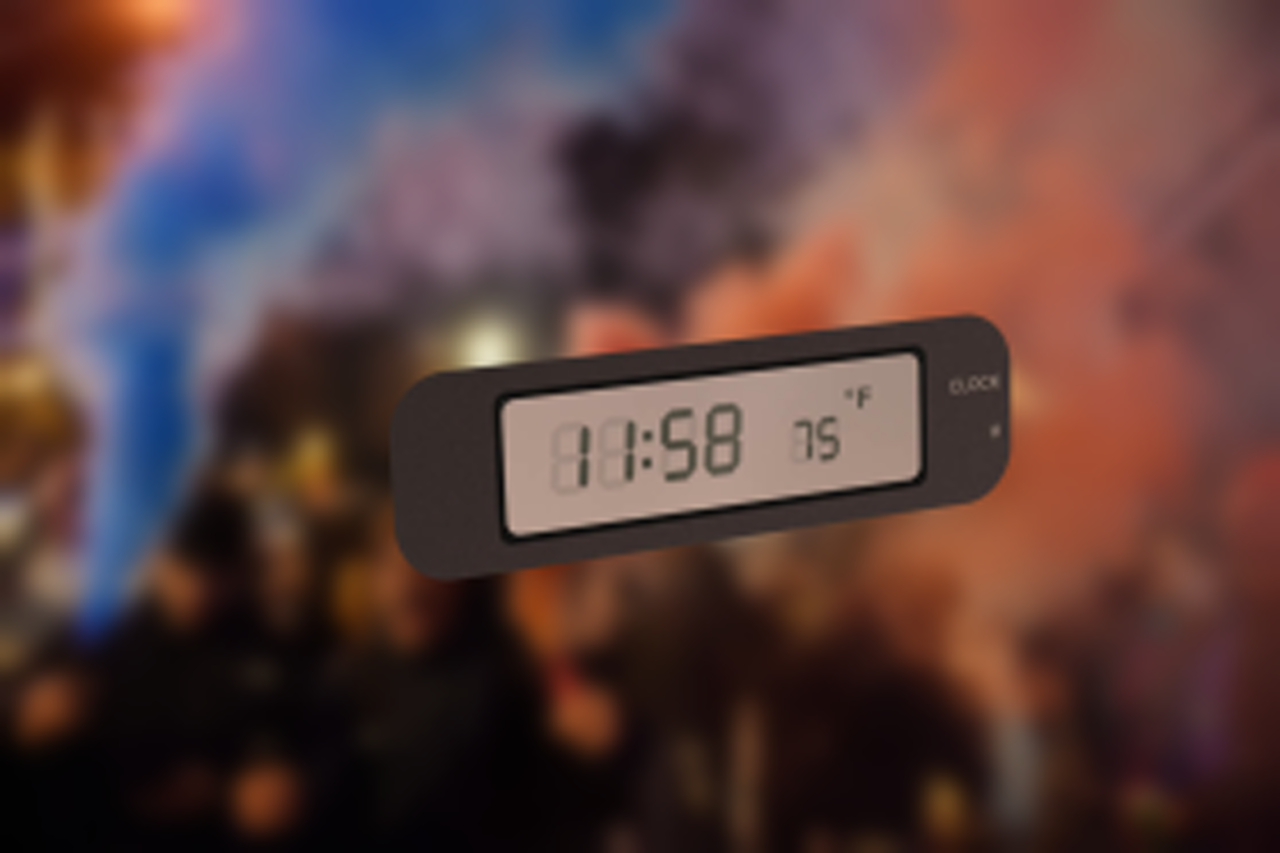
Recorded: 11:58
